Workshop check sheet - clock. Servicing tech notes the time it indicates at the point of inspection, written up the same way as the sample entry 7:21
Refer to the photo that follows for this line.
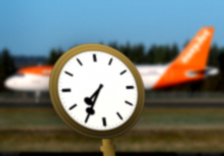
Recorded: 7:35
